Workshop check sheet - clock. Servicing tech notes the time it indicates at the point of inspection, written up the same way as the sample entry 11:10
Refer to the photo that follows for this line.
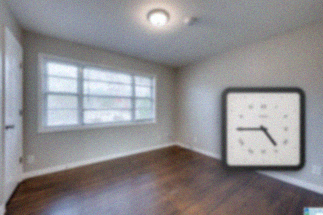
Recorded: 4:45
